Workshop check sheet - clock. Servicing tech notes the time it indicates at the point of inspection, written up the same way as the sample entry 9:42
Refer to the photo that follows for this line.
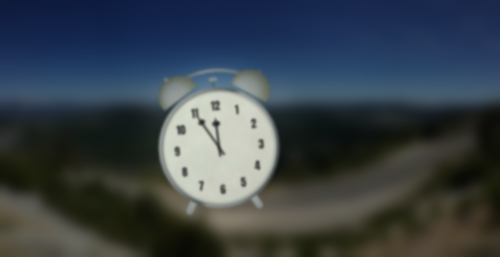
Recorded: 11:55
